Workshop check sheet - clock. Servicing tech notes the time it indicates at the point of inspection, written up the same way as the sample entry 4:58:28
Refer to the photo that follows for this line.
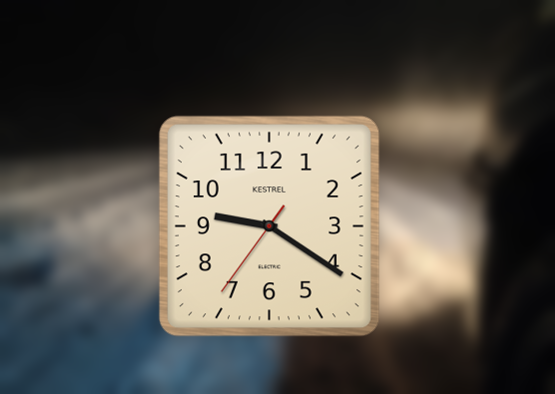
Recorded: 9:20:36
